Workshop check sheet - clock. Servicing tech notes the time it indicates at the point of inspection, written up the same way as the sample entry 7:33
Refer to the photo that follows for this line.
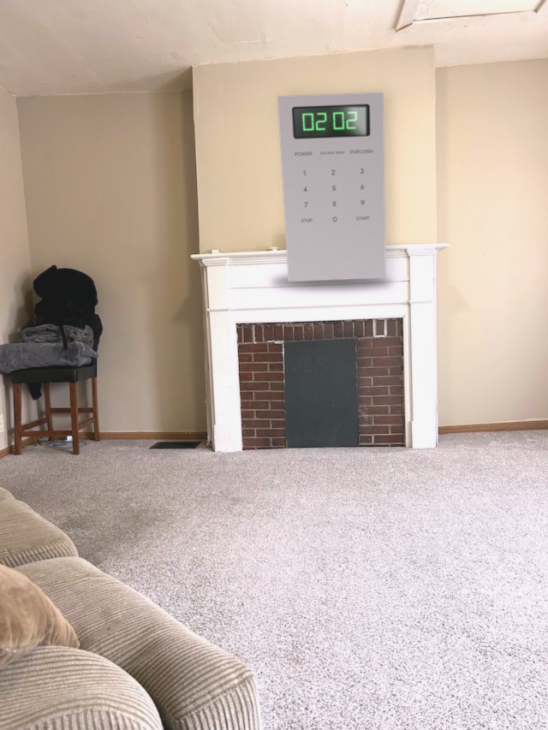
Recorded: 2:02
